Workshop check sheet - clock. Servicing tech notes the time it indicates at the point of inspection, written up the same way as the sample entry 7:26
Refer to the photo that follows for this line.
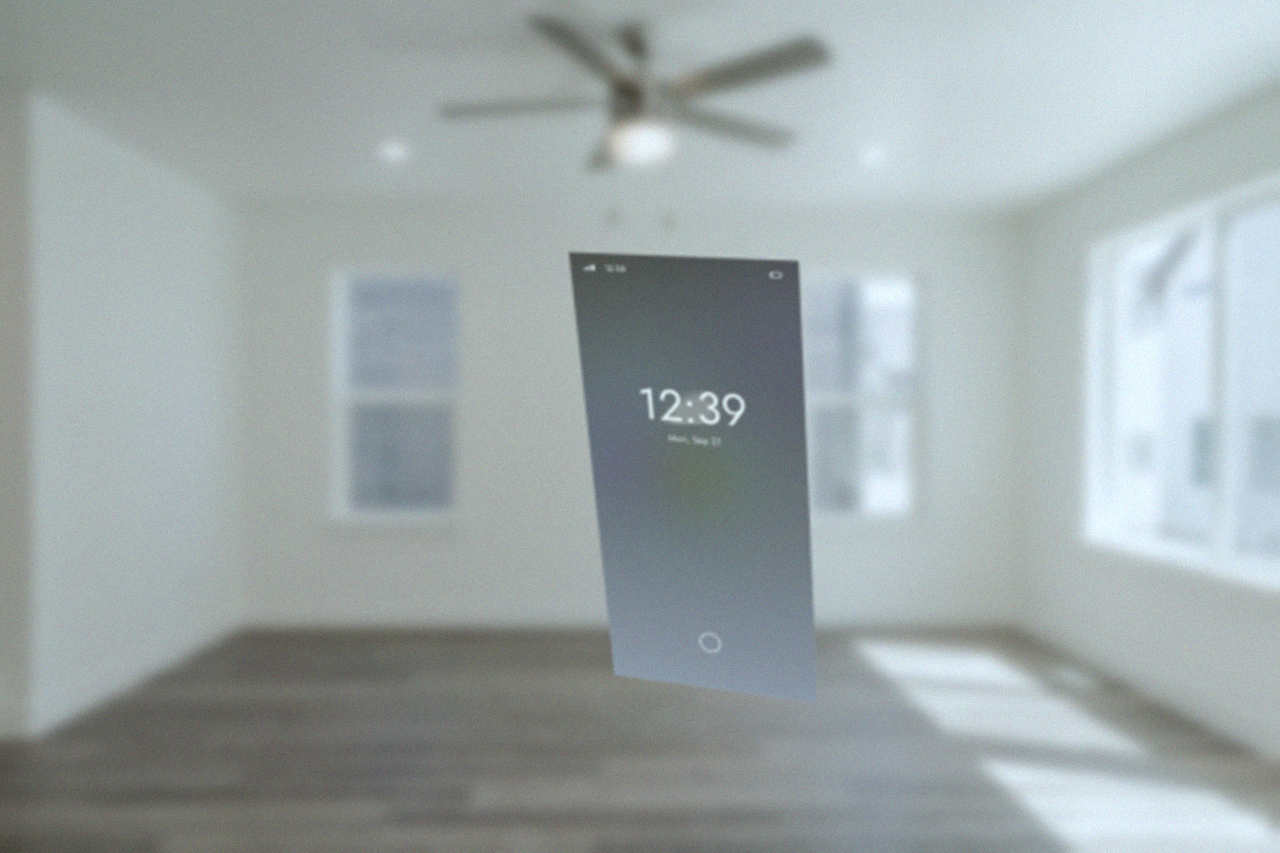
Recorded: 12:39
